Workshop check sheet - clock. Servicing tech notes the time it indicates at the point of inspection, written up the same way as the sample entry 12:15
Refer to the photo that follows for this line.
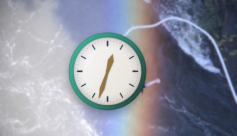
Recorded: 12:33
